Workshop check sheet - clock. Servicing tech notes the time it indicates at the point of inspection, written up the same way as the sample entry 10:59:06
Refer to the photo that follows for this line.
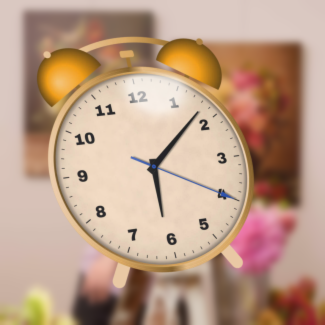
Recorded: 6:08:20
